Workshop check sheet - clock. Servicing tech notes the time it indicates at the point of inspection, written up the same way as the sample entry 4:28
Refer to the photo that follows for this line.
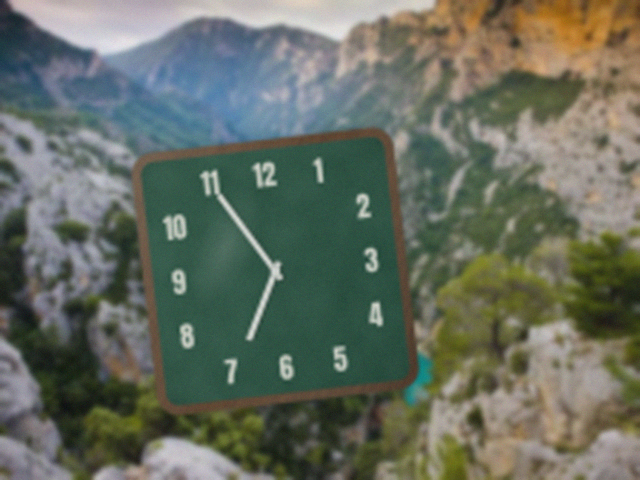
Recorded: 6:55
